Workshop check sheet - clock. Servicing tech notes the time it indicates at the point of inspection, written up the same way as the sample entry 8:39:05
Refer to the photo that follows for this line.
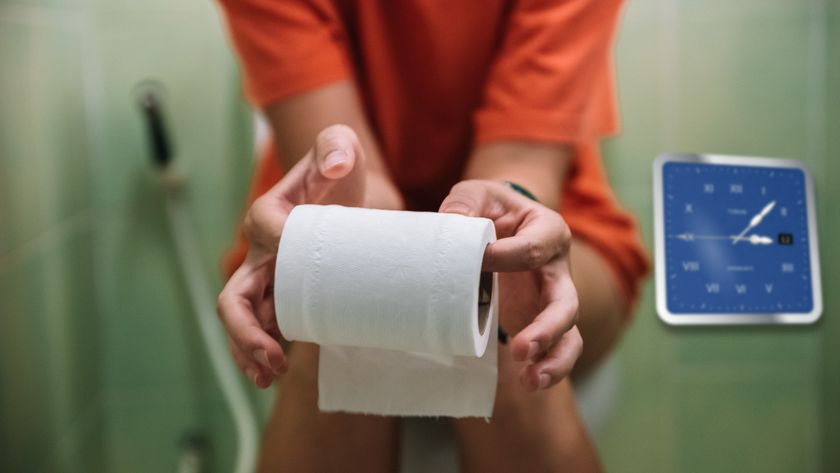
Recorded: 3:07:45
